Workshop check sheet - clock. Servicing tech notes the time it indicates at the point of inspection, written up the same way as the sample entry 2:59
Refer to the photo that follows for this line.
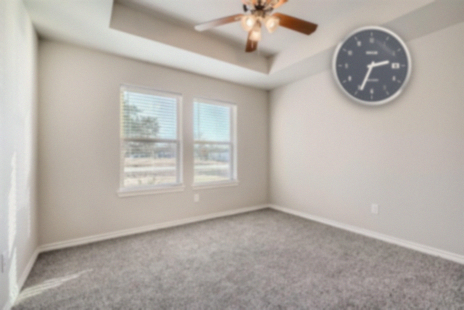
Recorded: 2:34
